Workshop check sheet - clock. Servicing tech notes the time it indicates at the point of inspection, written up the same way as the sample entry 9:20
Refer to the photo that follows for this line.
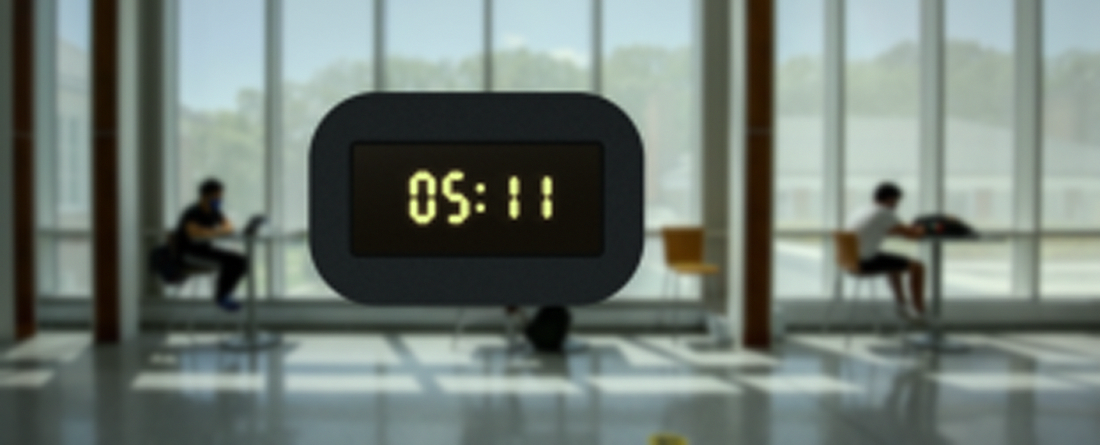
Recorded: 5:11
